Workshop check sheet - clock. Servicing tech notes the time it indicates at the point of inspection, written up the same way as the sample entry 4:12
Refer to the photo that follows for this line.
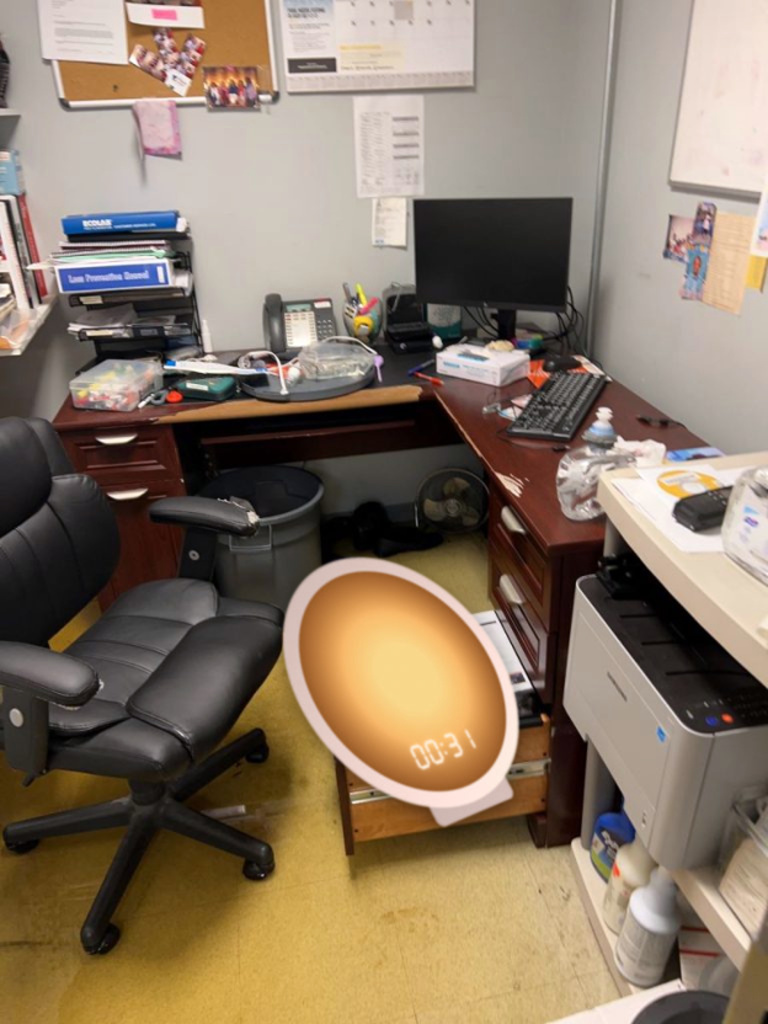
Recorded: 0:31
